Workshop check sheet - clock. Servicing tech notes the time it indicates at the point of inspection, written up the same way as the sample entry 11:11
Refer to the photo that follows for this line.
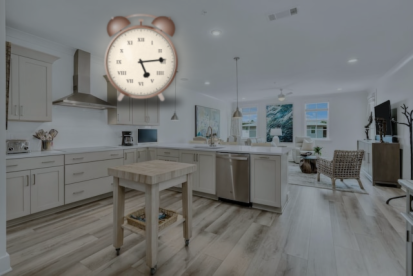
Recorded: 5:14
